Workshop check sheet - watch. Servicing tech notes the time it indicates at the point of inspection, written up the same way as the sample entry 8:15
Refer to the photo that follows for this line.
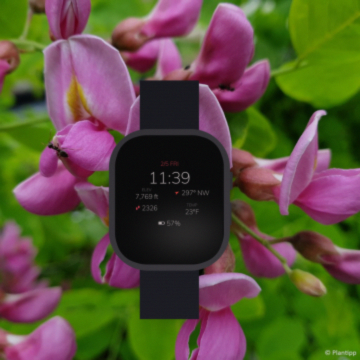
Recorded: 11:39
